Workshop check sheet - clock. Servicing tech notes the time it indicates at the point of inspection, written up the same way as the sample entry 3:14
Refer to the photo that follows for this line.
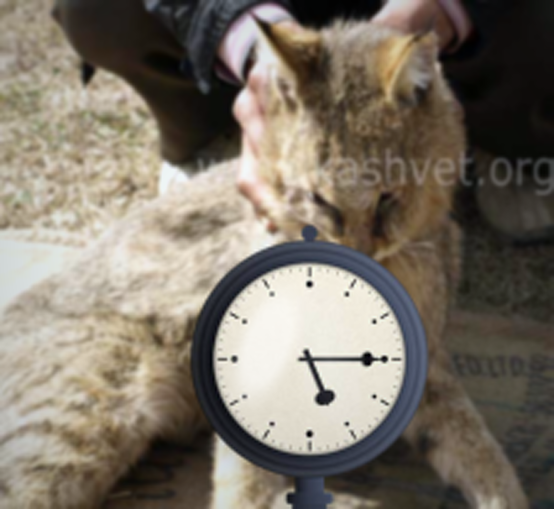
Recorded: 5:15
